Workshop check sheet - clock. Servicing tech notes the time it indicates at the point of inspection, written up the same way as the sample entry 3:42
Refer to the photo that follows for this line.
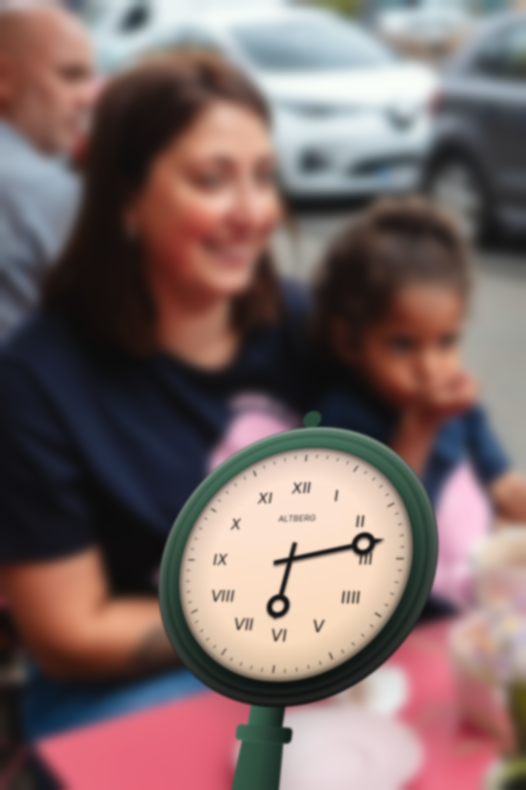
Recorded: 6:13
